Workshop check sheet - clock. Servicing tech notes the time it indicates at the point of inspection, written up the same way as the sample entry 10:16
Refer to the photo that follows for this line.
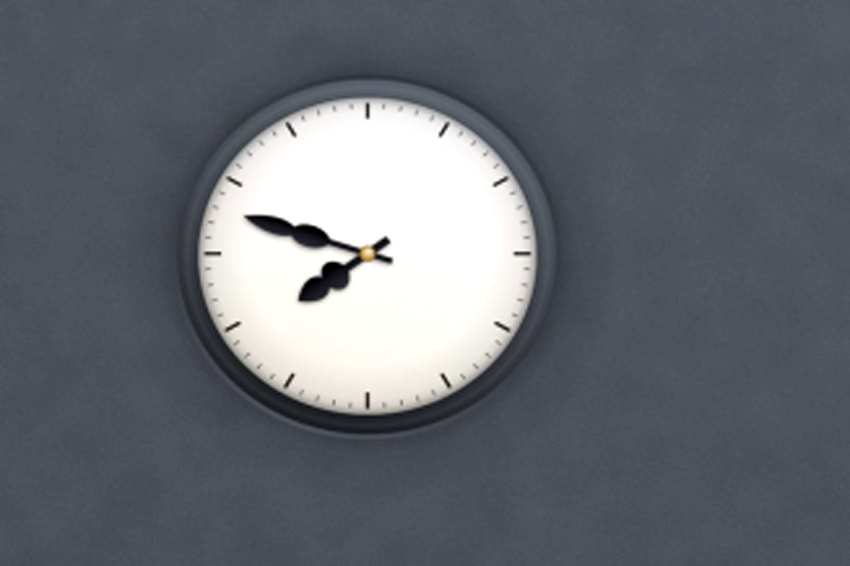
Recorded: 7:48
